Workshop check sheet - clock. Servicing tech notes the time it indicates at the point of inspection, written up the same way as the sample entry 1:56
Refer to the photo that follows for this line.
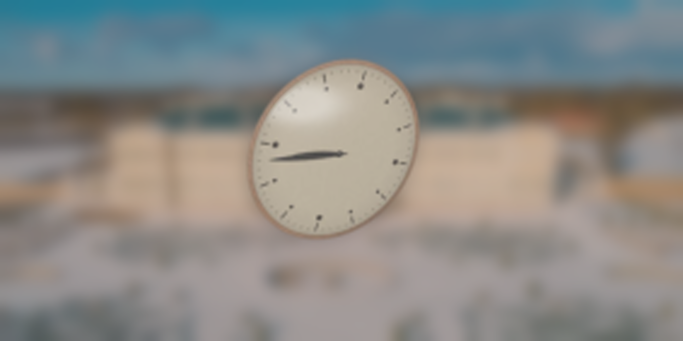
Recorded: 8:43
